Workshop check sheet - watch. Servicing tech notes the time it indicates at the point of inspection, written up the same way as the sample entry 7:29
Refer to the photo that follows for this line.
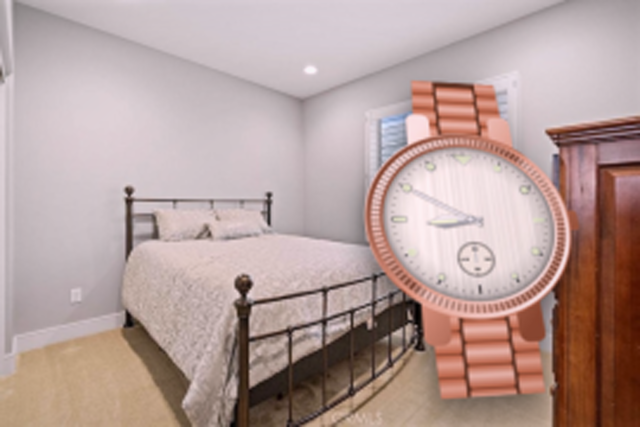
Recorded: 8:50
